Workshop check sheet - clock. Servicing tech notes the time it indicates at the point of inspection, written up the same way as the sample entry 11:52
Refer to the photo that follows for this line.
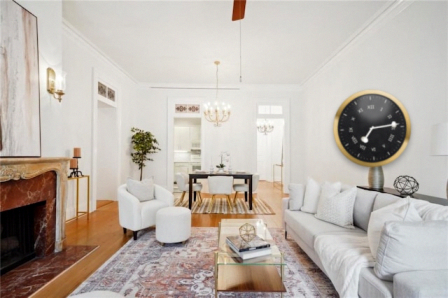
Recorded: 7:14
